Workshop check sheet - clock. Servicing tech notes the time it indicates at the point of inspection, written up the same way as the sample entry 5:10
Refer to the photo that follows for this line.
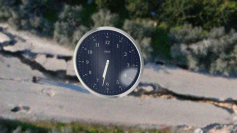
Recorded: 6:32
